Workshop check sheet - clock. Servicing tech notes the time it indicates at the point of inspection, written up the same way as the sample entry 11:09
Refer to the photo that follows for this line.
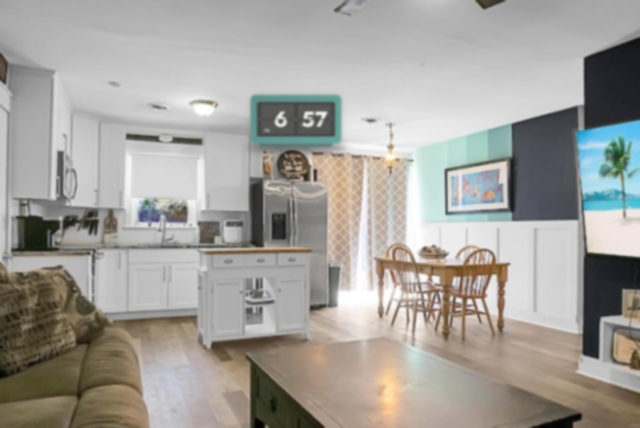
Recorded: 6:57
